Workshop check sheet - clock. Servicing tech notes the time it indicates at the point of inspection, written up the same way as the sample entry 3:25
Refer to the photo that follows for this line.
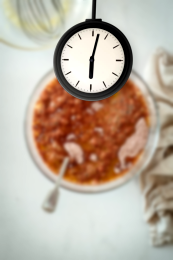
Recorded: 6:02
